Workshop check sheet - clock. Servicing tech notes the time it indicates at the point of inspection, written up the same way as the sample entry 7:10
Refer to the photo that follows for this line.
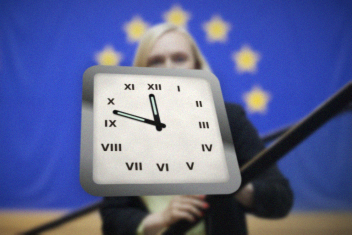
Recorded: 11:48
